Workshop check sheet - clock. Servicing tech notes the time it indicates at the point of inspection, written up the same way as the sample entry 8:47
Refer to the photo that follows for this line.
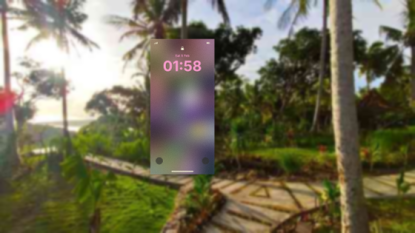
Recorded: 1:58
